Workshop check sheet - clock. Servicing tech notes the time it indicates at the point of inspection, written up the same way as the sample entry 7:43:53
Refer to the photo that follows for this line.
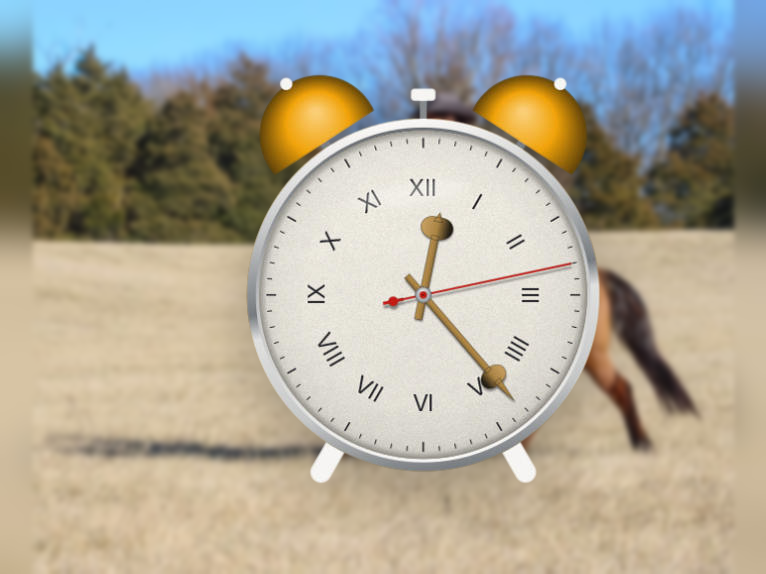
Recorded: 12:23:13
